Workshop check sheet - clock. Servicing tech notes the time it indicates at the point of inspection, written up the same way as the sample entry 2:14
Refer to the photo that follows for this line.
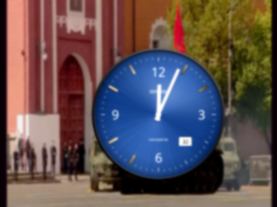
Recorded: 12:04
